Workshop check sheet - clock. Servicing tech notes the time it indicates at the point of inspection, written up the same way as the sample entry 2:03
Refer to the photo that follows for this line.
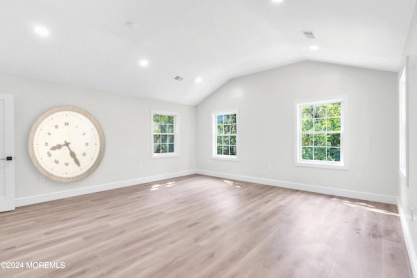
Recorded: 8:25
